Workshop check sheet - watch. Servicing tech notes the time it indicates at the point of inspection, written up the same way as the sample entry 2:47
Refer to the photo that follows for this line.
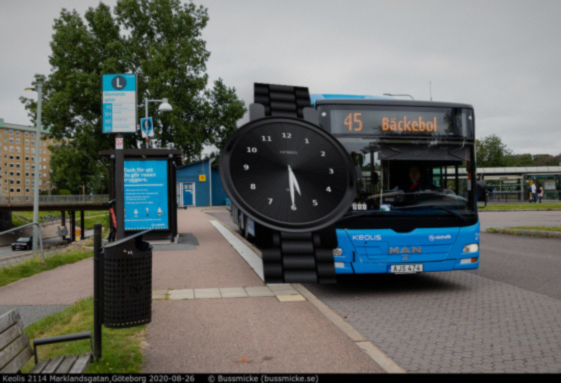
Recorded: 5:30
